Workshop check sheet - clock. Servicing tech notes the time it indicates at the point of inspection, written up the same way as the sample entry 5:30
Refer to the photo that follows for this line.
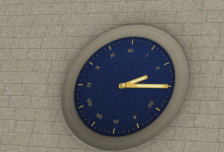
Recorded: 2:15
